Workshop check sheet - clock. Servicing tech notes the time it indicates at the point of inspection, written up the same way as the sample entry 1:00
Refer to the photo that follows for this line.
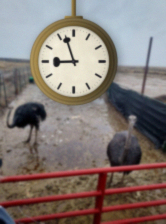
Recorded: 8:57
